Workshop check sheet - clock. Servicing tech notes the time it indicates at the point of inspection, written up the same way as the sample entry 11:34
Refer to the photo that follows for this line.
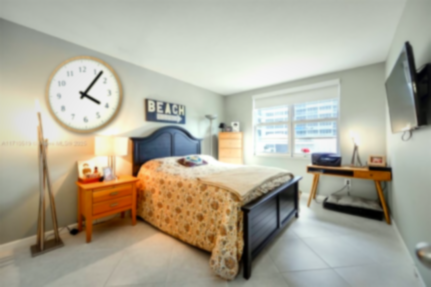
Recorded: 4:07
